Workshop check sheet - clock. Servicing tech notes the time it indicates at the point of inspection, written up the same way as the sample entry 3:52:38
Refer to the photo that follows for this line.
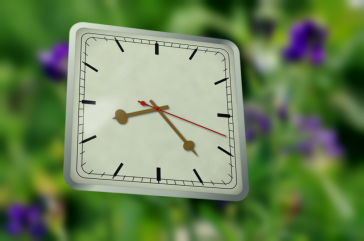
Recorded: 8:23:18
